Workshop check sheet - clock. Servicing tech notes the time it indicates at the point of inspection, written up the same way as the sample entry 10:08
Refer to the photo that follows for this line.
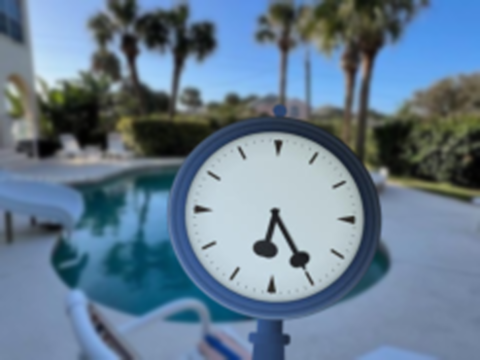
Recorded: 6:25
